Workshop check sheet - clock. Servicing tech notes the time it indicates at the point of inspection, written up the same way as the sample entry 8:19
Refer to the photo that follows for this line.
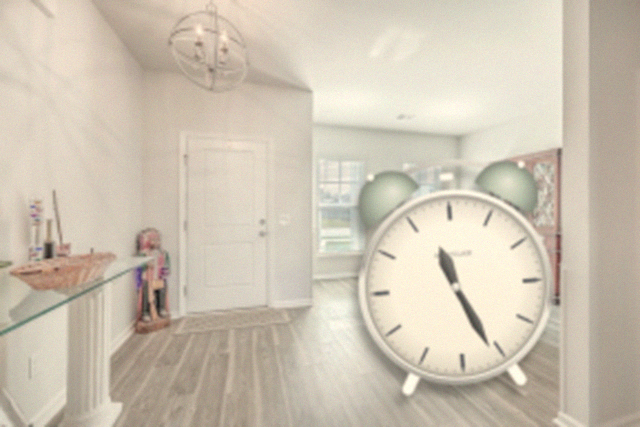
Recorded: 11:26
